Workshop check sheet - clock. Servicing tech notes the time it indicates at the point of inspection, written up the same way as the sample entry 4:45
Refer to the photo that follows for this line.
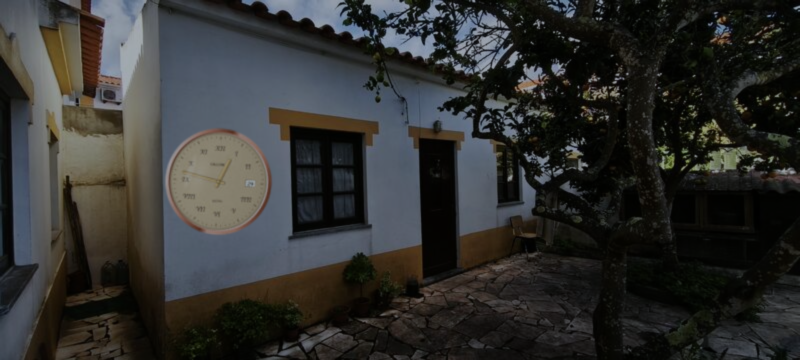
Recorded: 12:47
